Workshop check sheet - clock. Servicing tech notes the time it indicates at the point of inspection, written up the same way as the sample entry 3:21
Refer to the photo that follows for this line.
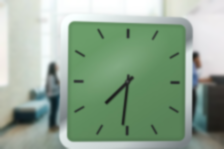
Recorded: 7:31
